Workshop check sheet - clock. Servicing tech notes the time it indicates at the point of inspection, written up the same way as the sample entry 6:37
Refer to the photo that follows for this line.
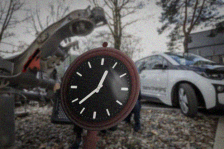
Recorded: 12:38
